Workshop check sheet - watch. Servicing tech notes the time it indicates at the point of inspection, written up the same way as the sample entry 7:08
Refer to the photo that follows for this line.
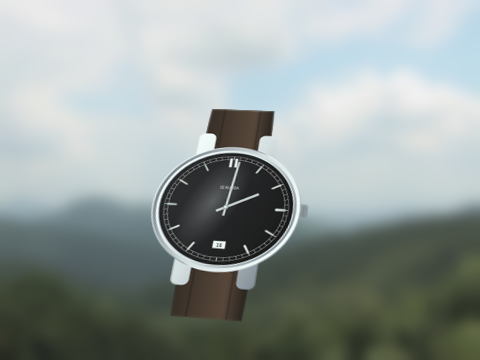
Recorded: 2:01
